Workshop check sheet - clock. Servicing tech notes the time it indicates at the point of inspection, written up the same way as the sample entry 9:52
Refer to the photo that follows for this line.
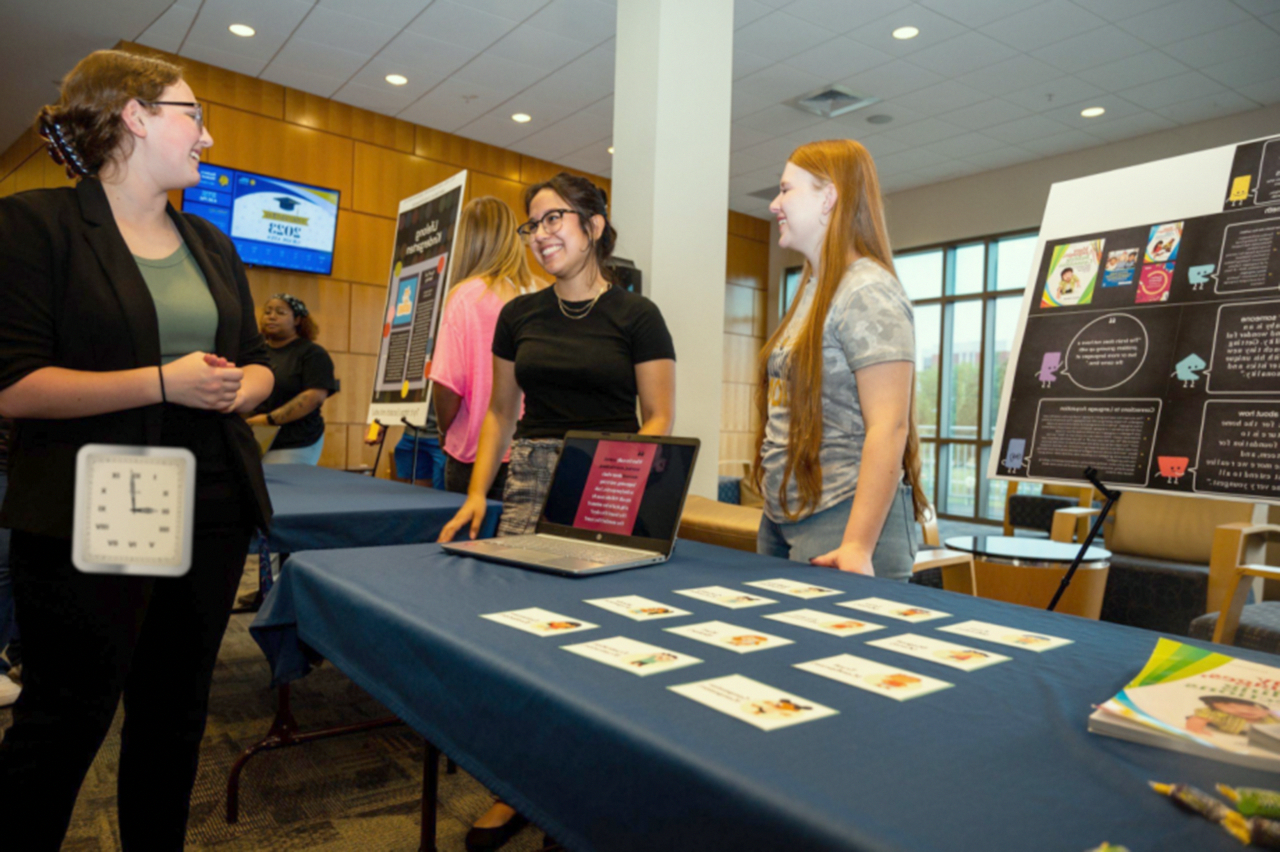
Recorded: 2:59
